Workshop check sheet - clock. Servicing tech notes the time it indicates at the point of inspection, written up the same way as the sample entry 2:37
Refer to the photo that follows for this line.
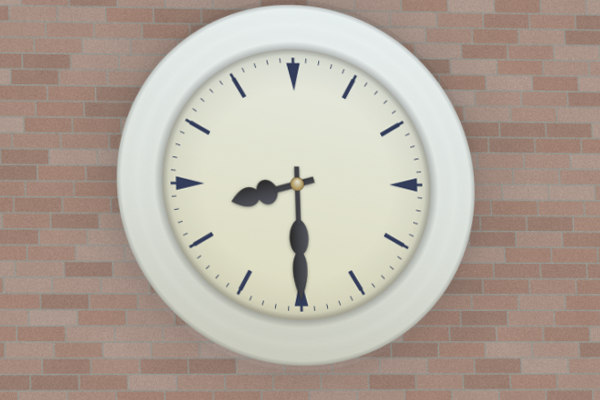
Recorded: 8:30
